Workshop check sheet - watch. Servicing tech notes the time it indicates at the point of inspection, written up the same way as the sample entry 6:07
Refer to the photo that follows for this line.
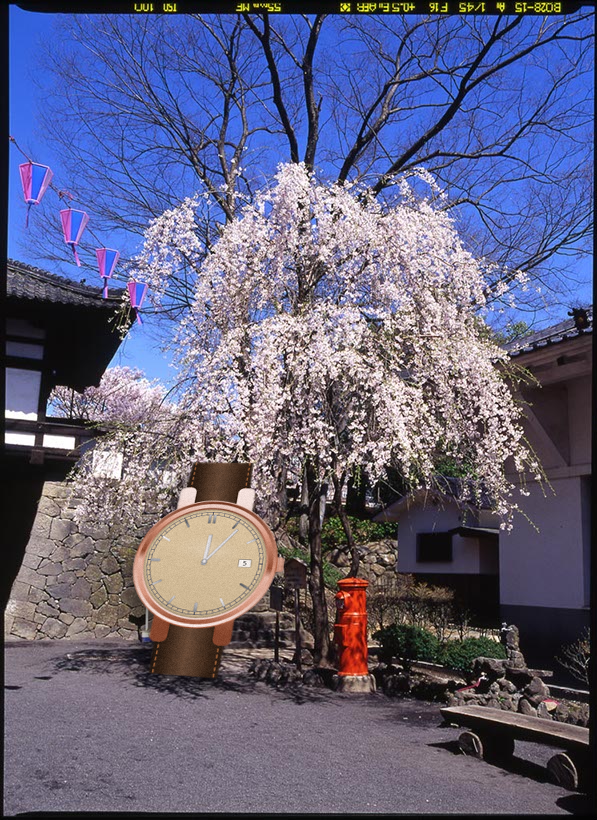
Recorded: 12:06
